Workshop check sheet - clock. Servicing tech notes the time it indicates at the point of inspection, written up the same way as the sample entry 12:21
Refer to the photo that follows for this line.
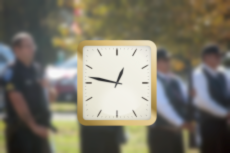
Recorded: 12:47
